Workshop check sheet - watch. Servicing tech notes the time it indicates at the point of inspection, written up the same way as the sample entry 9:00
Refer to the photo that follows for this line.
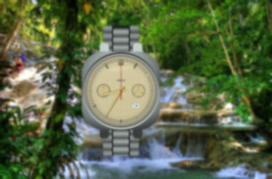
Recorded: 8:35
